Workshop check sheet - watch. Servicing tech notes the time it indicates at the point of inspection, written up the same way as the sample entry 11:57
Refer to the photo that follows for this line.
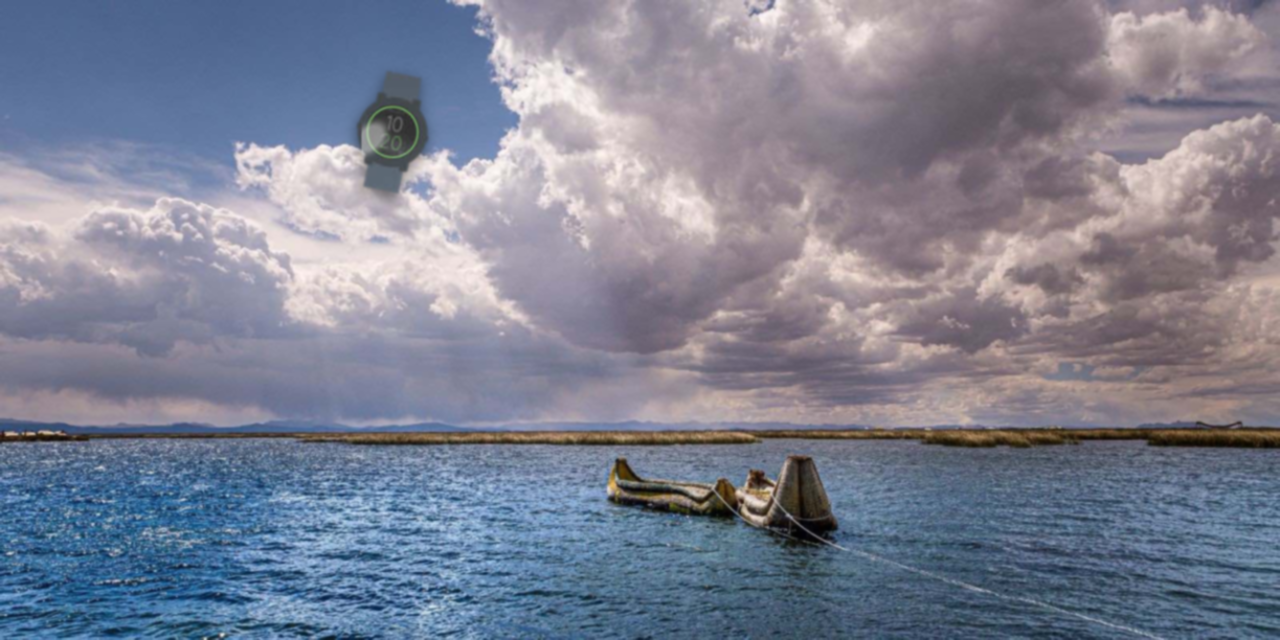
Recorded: 10:20
